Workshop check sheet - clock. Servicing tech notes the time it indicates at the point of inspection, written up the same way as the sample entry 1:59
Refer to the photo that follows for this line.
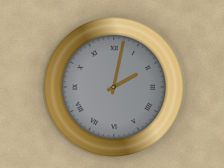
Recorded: 2:02
